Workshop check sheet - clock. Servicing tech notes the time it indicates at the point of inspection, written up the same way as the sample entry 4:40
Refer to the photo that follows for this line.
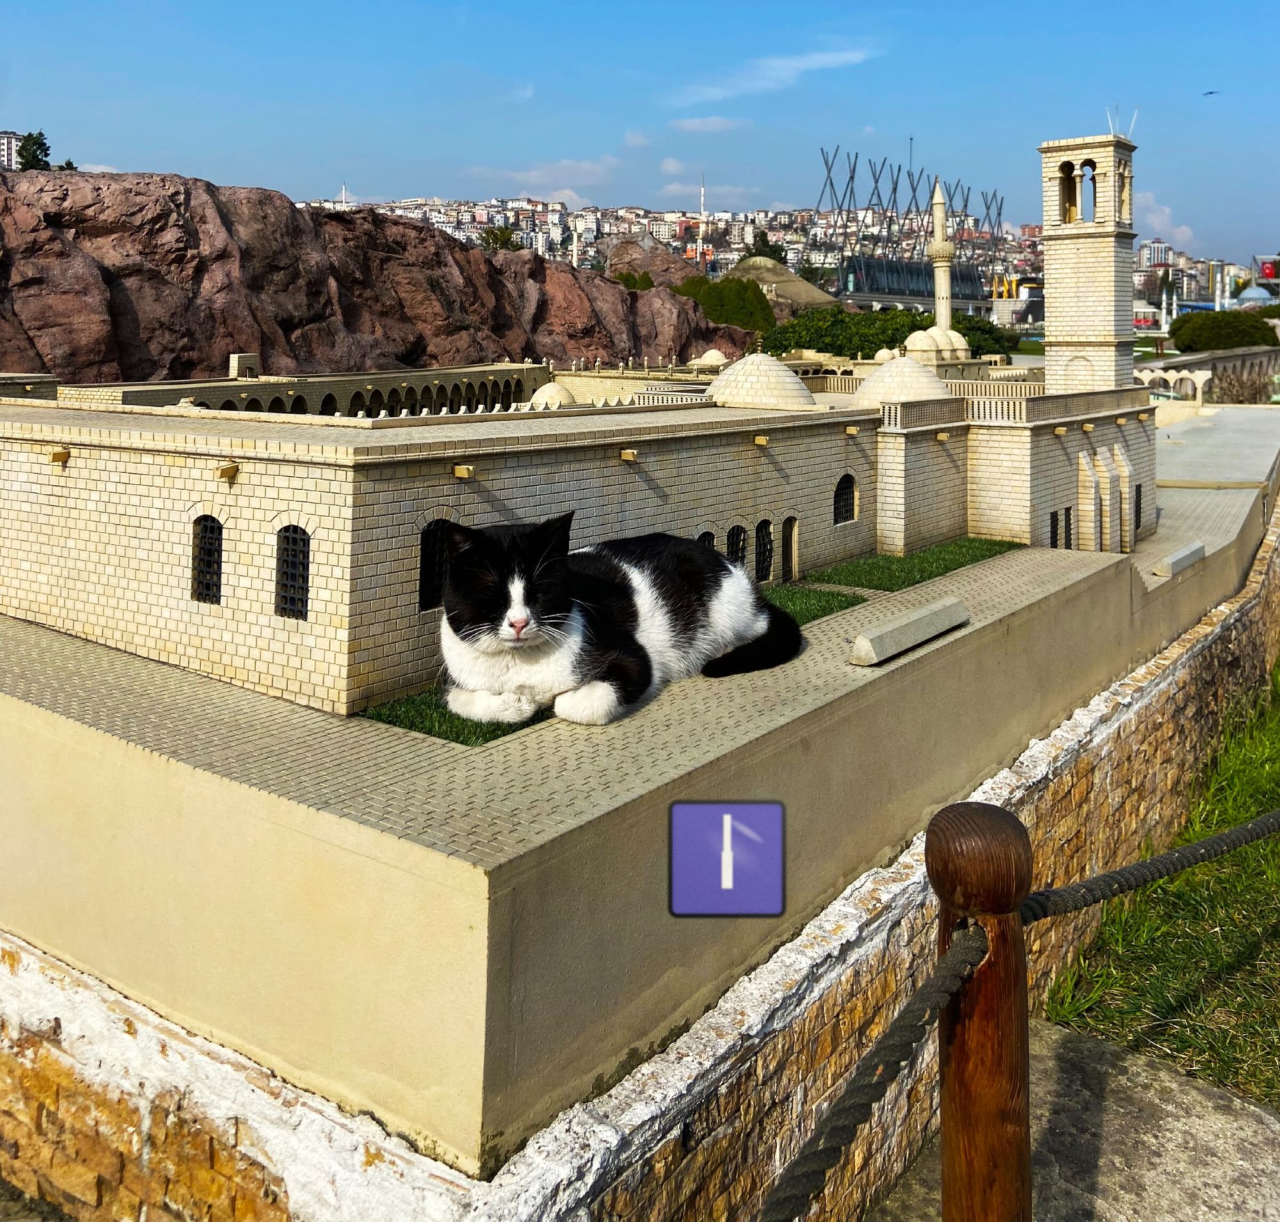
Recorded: 6:00
